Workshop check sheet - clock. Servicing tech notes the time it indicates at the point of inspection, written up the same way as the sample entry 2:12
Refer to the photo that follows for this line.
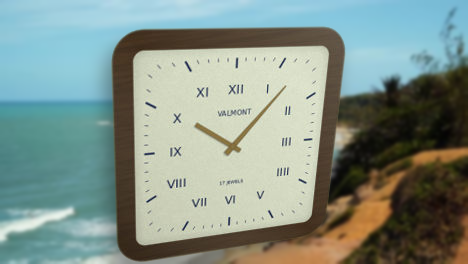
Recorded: 10:07
